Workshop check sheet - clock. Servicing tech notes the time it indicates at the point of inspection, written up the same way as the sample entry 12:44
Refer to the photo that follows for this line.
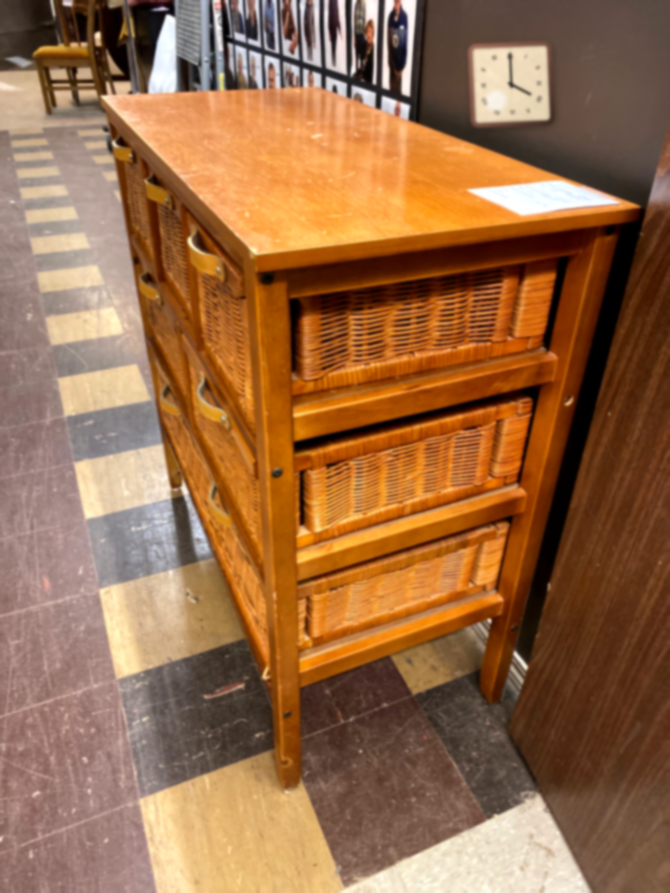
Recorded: 4:00
